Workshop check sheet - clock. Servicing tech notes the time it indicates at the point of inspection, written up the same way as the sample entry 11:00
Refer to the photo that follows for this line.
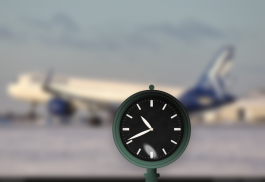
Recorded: 10:41
